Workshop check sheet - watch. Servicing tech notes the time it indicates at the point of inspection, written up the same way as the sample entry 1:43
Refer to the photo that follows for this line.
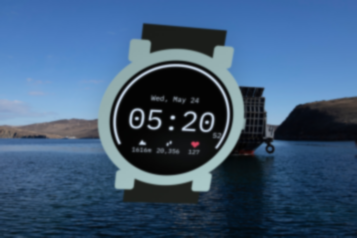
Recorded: 5:20
